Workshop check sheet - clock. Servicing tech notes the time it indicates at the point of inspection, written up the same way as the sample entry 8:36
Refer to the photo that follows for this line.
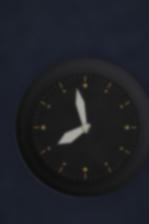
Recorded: 7:58
